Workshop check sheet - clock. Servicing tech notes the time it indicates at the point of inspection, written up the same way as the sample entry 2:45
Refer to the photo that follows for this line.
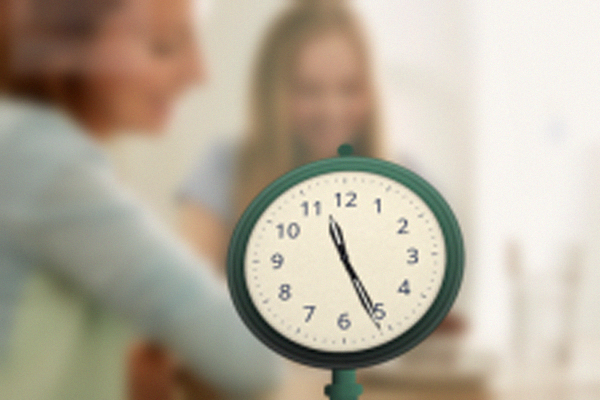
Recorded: 11:26
